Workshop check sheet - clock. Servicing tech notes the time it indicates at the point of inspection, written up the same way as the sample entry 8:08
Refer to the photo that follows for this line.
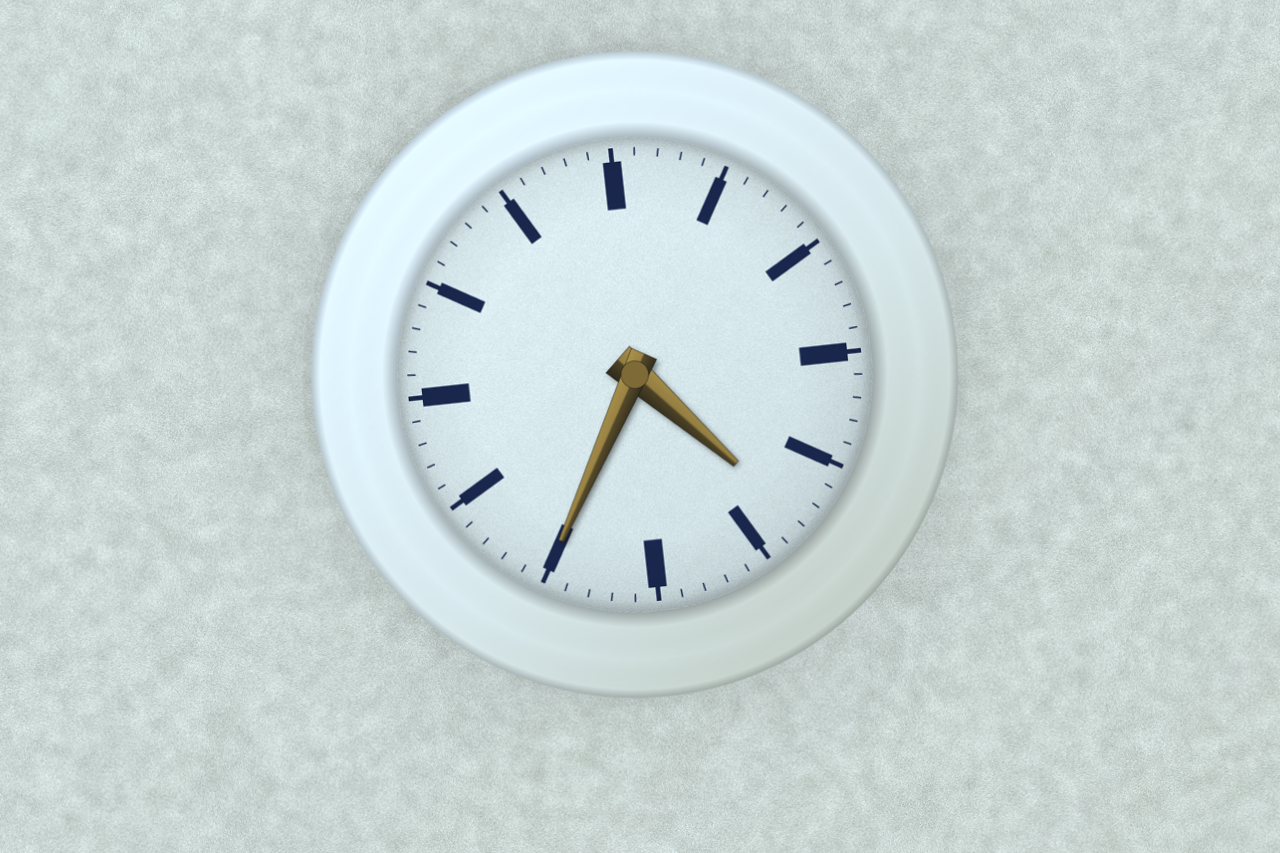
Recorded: 4:35
